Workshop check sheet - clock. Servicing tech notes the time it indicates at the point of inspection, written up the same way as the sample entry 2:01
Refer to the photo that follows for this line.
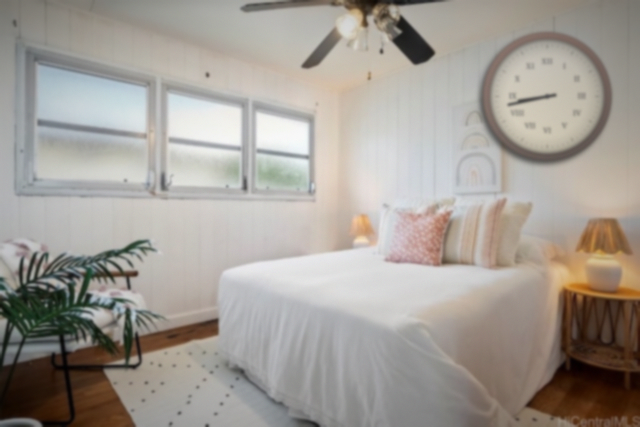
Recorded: 8:43
